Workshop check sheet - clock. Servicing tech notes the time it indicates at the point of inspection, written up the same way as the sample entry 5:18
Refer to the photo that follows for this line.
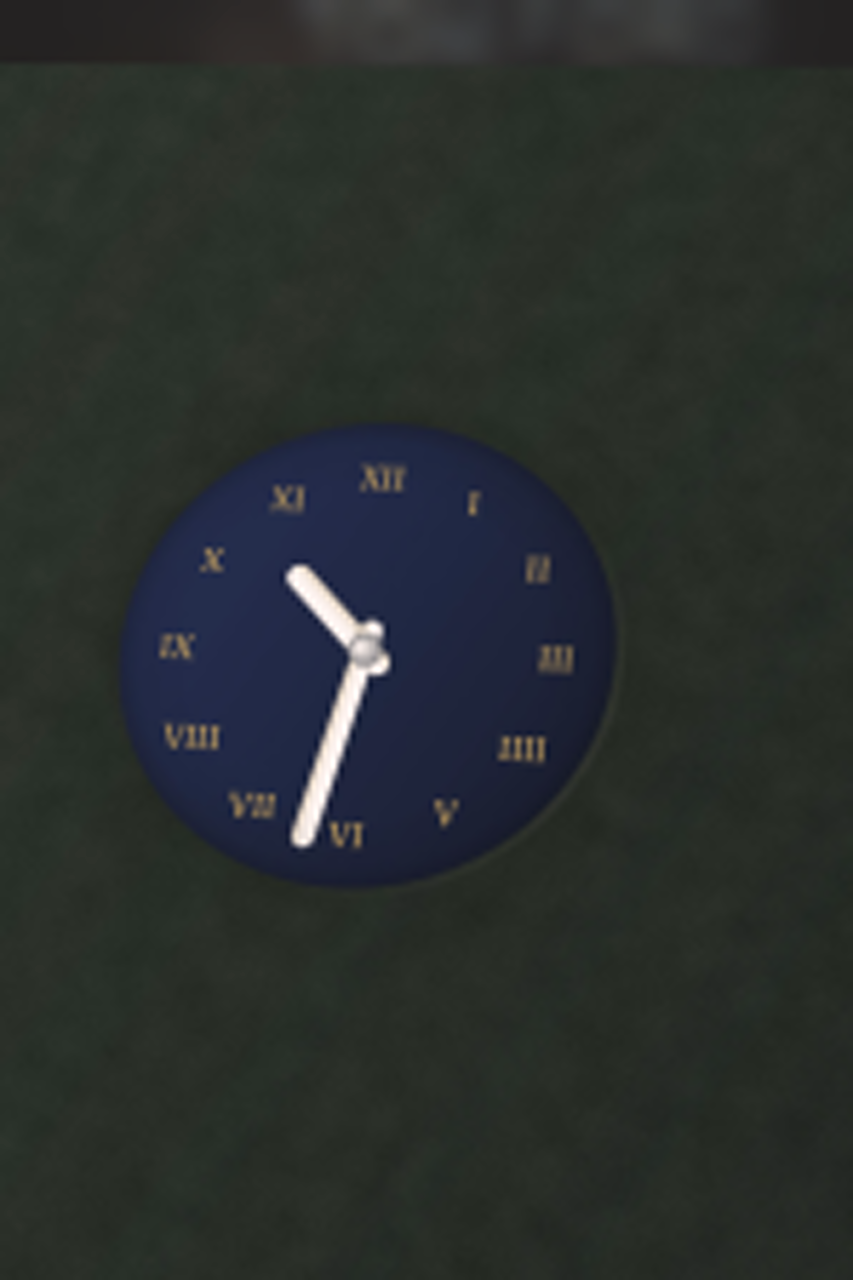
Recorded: 10:32
